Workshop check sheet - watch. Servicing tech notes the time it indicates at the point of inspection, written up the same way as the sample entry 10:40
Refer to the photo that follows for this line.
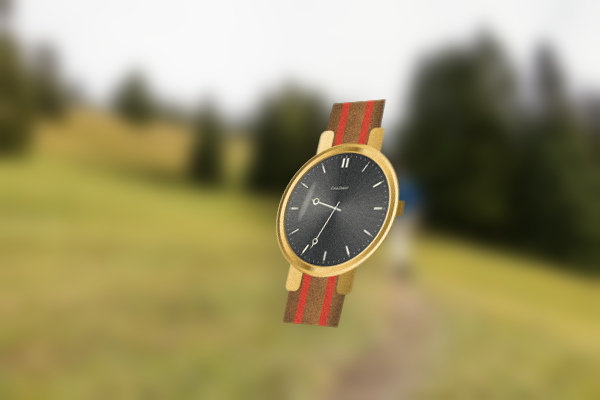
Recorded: 9:34
